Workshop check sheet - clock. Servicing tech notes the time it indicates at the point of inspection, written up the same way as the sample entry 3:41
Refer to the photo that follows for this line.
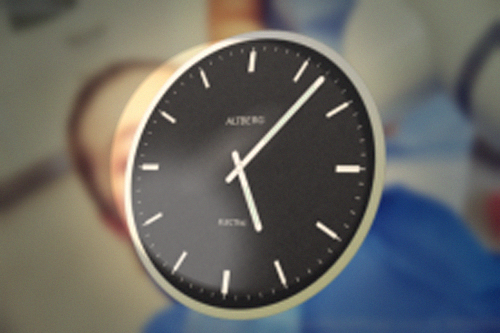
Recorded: 5:07
